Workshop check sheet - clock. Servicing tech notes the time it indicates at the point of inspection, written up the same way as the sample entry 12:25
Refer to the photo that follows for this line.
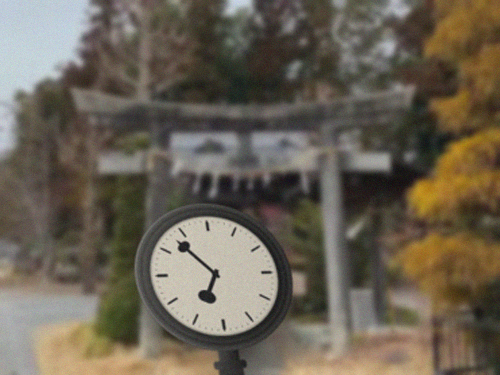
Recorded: 6:53
